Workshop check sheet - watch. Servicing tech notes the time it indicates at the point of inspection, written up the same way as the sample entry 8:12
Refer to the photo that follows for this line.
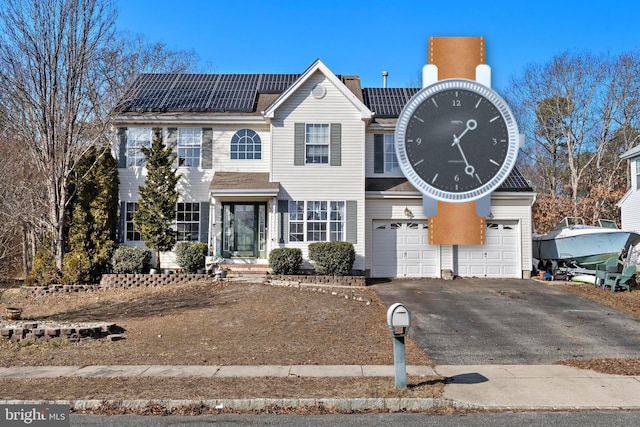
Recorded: 1:26
